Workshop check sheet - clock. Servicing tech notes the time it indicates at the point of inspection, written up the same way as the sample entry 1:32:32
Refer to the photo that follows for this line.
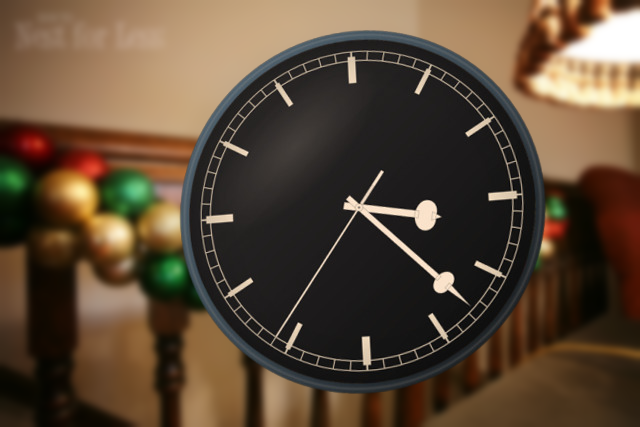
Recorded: 3:22:36
